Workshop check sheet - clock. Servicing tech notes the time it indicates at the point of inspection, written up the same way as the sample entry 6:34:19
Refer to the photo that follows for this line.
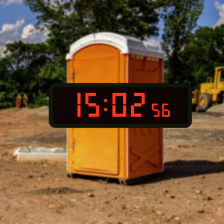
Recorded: 15:02:56
